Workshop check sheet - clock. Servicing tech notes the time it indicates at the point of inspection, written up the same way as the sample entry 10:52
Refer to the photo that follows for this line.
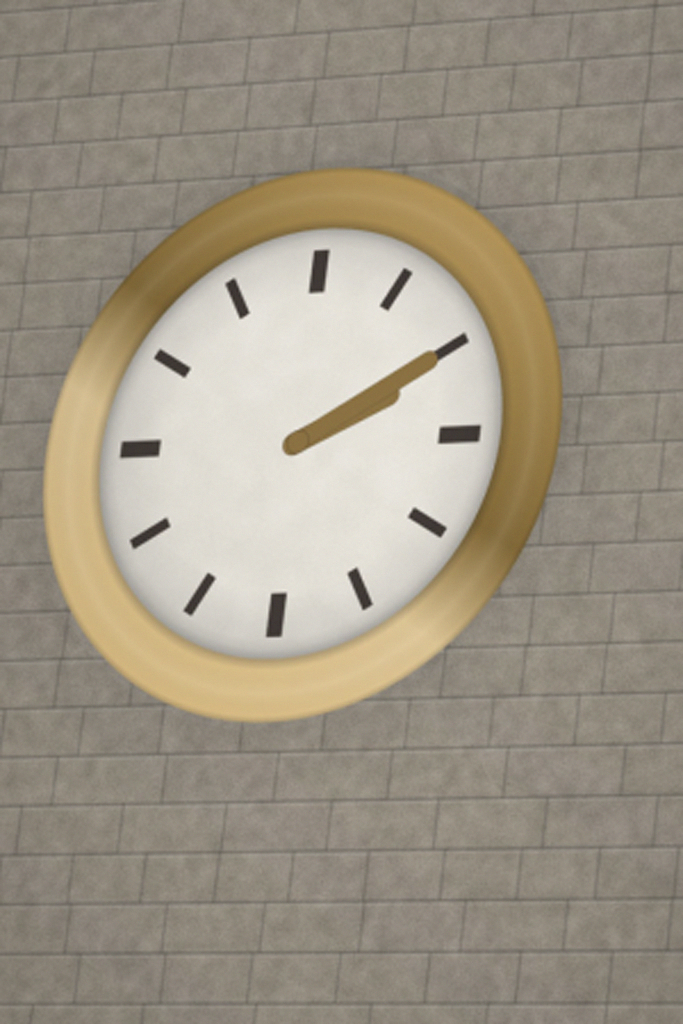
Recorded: 2:10
